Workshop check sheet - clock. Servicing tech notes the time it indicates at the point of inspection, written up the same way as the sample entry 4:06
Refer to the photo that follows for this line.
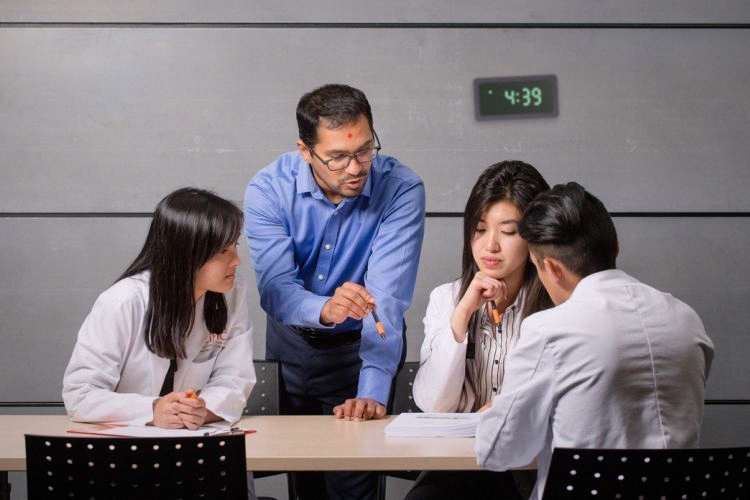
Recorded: 4:39
